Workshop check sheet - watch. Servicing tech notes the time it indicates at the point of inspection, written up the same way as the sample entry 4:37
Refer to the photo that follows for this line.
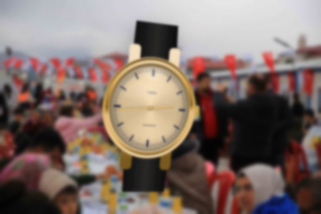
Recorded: 2:44
